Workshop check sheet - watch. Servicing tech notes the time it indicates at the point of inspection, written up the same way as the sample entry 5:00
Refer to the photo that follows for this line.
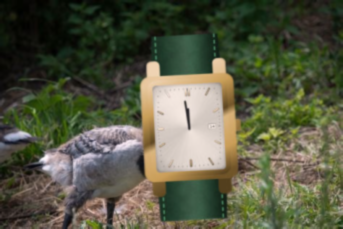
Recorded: 11:59
